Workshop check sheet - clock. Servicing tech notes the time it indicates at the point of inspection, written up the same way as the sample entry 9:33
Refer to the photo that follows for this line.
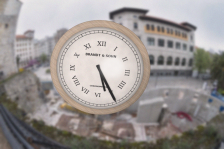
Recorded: 5:25
